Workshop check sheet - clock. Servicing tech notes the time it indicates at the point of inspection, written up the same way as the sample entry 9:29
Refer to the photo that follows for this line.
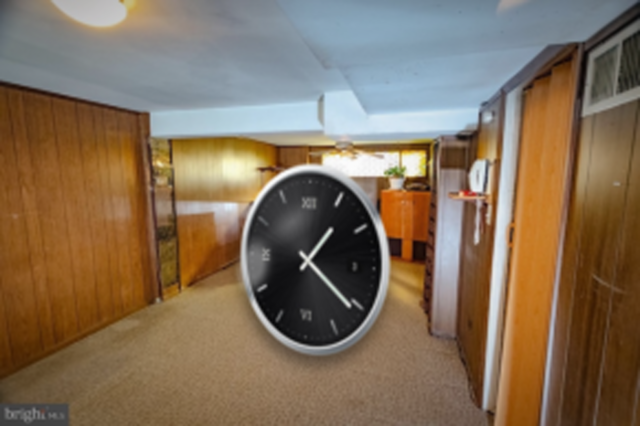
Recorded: 1:21
